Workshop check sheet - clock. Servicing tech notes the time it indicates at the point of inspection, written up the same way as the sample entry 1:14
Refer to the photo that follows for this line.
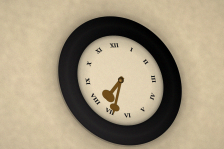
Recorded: 7:34
